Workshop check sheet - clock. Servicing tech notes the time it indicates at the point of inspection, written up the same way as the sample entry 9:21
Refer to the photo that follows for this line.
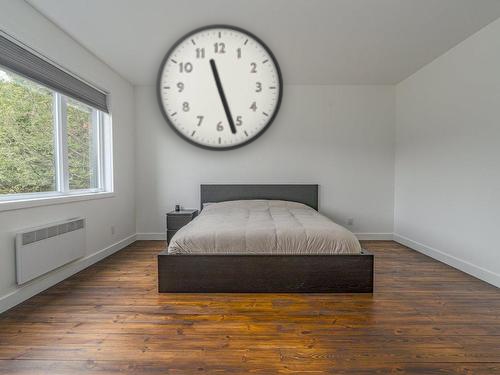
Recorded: 11:27
